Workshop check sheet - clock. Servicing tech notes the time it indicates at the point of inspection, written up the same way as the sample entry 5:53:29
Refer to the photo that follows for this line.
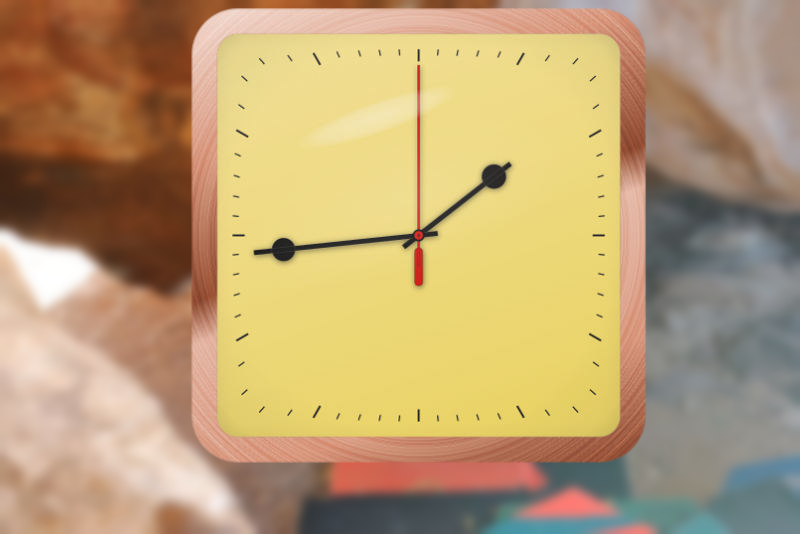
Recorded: 1:44:00
